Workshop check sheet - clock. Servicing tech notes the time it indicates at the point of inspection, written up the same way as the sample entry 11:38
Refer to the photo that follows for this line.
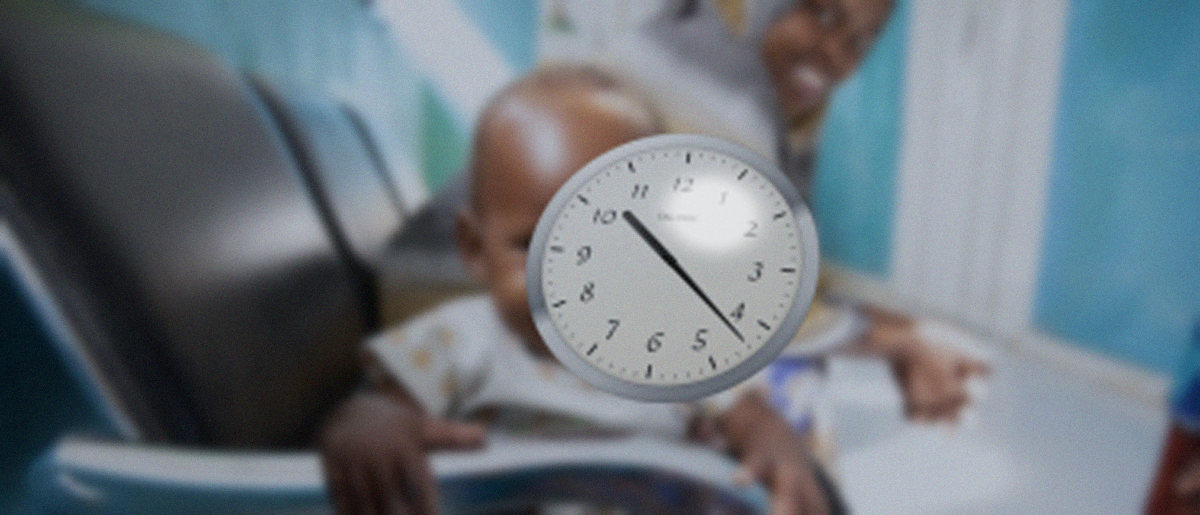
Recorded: 10:22
